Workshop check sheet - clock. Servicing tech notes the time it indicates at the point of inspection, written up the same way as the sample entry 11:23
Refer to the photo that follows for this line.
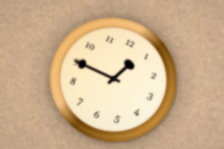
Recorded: 12:45
